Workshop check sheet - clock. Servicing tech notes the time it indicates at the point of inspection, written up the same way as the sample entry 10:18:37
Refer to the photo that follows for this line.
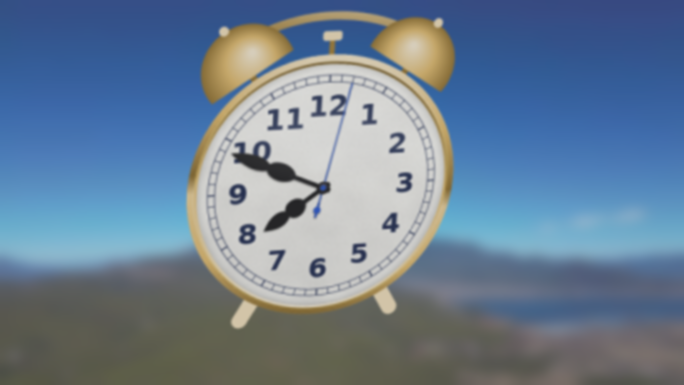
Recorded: 7:49:02
